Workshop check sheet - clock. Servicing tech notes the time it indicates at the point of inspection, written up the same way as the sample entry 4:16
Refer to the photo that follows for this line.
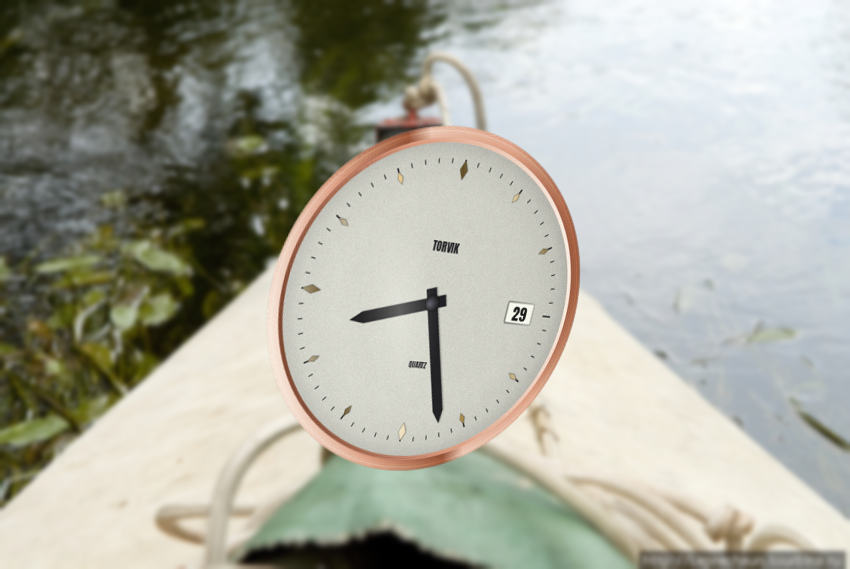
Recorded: 8:27
